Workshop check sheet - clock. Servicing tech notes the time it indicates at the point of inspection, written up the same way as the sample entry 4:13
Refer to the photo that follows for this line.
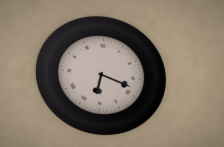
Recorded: 6:18
